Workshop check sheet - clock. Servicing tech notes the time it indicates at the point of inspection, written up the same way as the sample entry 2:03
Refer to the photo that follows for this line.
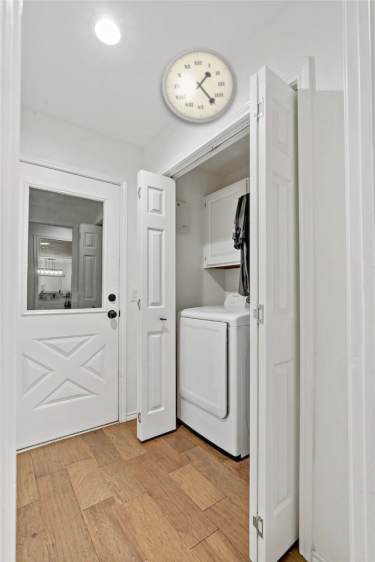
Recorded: 1:24
